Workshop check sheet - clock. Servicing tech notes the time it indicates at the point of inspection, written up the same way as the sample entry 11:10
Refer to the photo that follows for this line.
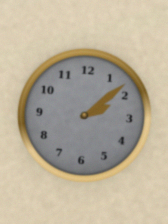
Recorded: 2:08
